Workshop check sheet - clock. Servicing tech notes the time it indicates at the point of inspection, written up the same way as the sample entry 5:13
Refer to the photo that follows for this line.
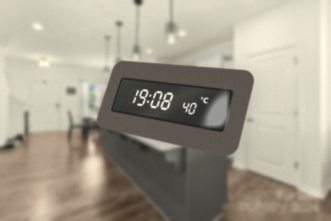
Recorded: 19:08
